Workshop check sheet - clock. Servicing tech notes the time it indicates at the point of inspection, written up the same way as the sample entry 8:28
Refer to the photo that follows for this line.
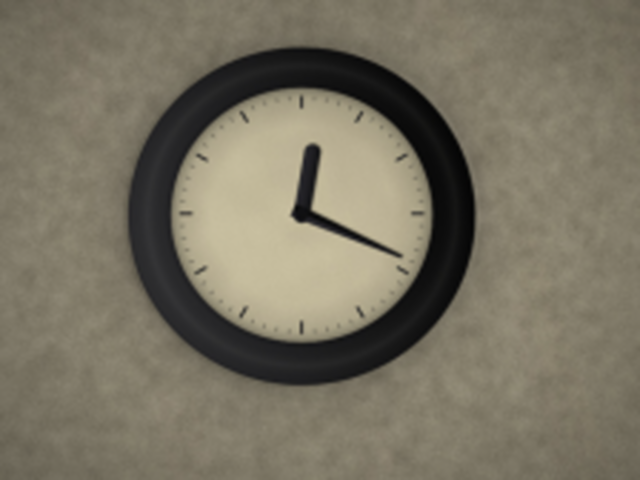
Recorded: 12:19
